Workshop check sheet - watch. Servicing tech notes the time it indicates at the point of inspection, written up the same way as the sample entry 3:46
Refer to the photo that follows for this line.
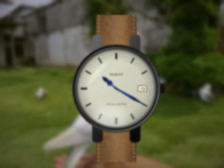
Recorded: 10:20
